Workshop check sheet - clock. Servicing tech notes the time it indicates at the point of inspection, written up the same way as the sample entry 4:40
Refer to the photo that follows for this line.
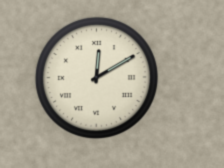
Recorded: 12:10
